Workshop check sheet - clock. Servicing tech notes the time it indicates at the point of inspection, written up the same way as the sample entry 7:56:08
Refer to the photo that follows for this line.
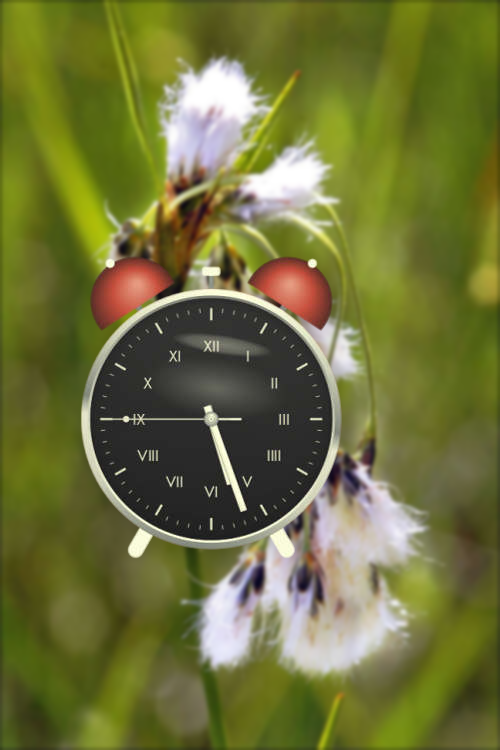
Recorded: 5:26:45
